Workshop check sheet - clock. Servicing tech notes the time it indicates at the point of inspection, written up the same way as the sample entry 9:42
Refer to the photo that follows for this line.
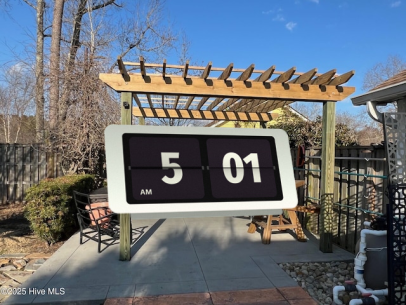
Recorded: 5:01
